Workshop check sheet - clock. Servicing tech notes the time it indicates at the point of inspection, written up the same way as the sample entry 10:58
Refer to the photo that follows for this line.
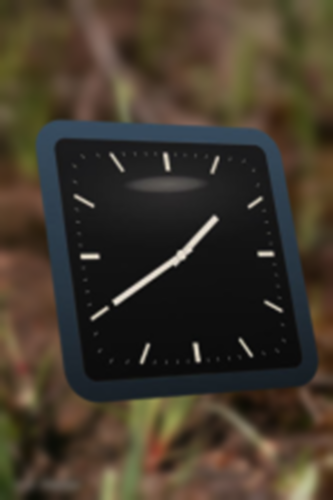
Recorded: 1:40
